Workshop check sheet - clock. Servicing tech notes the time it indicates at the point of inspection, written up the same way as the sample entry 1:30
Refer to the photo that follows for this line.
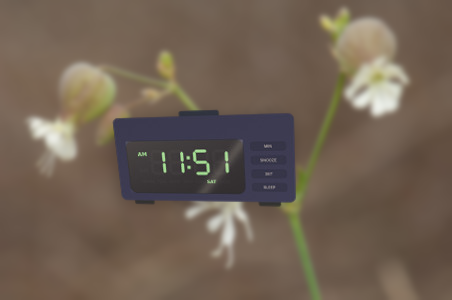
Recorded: 11:51
